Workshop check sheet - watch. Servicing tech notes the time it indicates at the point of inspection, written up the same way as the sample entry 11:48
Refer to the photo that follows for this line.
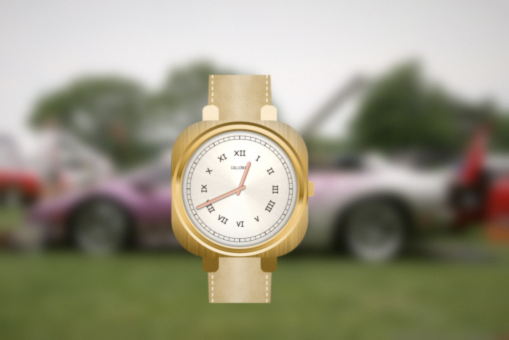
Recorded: 12:41
